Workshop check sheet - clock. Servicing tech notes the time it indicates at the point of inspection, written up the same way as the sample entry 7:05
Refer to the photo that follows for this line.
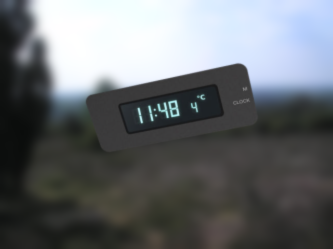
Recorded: 11:48
